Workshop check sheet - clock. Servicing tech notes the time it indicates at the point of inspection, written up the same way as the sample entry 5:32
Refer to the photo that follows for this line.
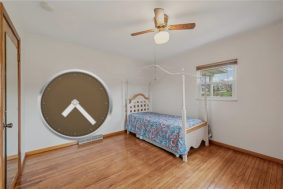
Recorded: 7:23
